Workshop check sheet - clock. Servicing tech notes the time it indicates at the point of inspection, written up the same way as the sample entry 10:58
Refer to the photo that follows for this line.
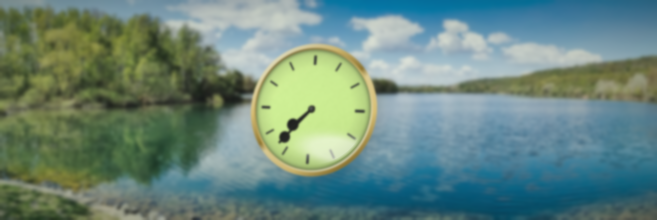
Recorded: 7:37
